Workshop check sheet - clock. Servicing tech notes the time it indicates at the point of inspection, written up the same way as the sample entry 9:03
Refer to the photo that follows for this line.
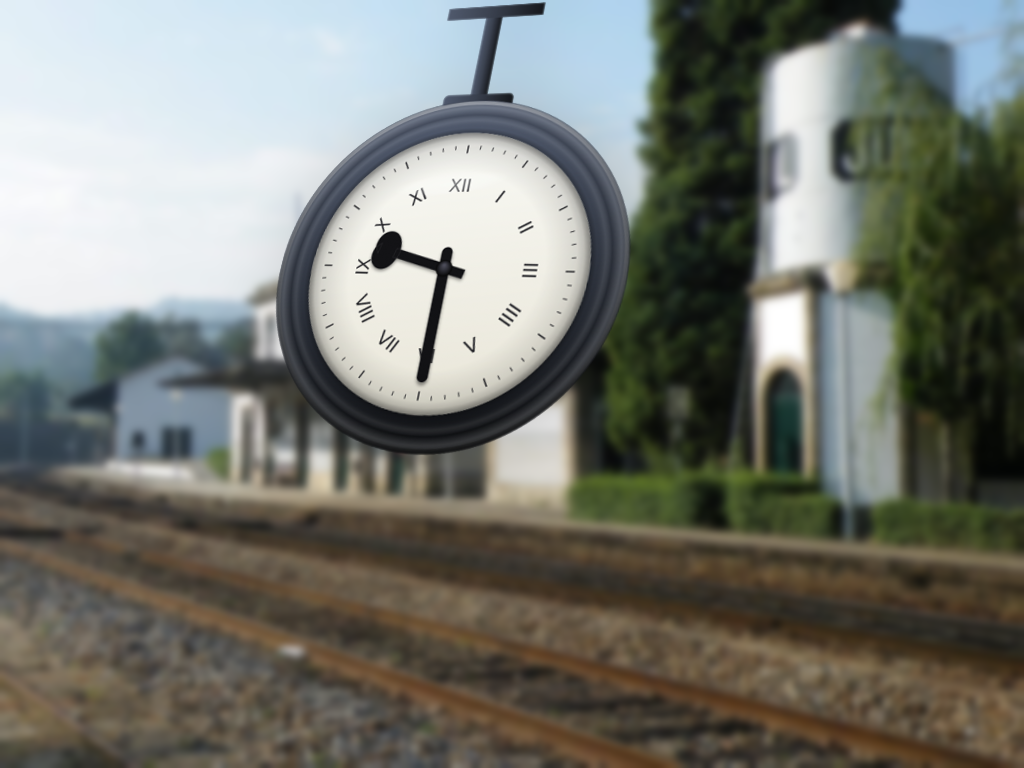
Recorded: 9:30
